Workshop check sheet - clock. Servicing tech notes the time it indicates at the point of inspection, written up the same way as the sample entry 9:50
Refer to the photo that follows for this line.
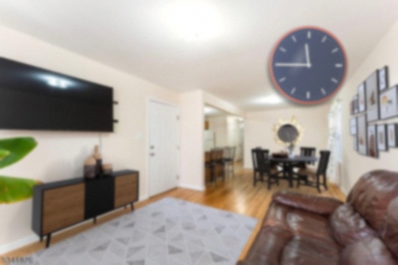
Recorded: 11:45
